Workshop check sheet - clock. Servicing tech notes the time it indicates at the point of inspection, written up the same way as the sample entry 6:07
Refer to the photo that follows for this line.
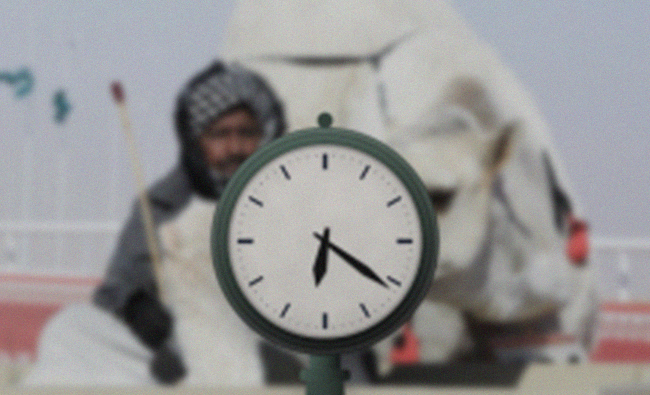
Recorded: 6:21
